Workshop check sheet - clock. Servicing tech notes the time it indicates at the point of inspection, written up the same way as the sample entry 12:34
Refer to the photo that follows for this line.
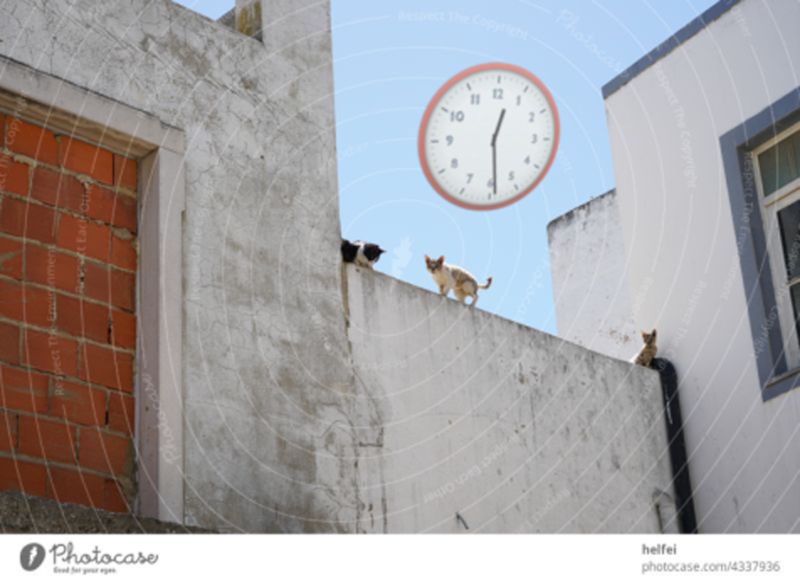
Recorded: 12:29
